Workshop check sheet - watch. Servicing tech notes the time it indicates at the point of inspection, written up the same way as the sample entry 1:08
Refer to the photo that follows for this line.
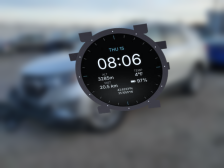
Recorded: 8:06
